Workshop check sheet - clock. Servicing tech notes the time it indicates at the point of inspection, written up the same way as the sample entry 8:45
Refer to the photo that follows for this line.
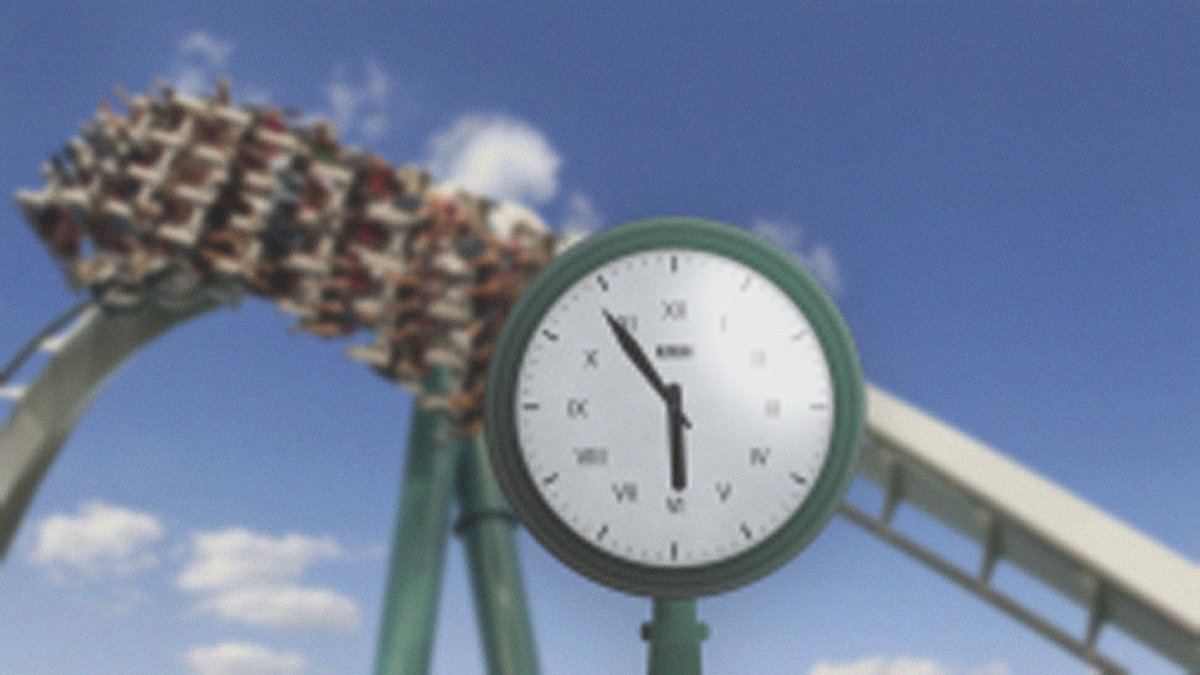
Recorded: 5:54
